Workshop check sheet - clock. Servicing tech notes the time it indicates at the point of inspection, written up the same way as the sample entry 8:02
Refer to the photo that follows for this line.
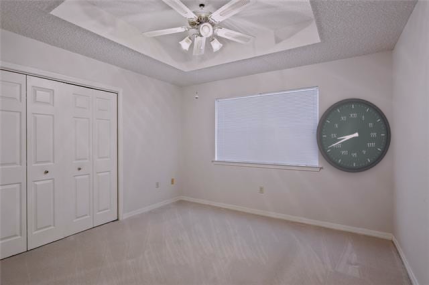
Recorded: 8:41
